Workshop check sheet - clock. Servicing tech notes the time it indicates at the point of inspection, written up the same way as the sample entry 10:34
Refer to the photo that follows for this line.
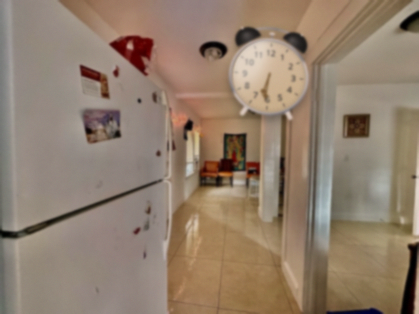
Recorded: 6:31
